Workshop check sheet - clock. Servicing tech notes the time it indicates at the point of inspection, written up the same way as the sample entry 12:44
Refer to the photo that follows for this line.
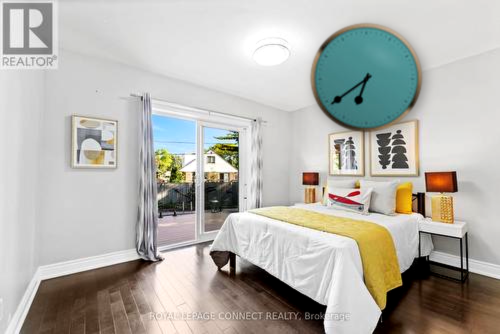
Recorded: 6:39
